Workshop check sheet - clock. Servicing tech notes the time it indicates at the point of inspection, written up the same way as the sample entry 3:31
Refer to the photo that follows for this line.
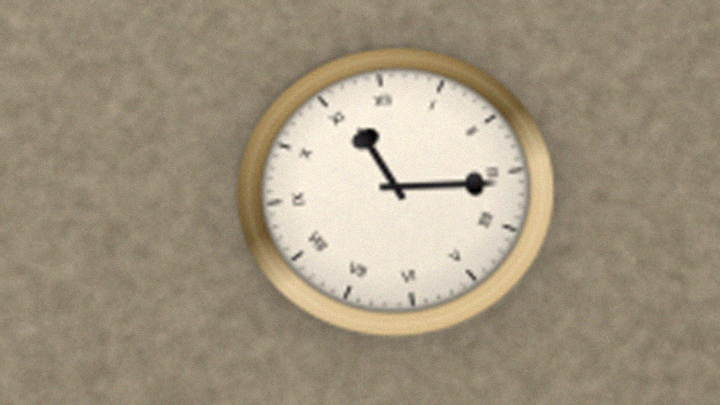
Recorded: 11:16
